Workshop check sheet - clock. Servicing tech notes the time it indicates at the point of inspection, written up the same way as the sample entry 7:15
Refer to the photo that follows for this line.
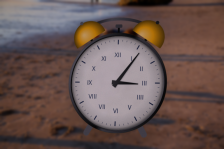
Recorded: 3:06
